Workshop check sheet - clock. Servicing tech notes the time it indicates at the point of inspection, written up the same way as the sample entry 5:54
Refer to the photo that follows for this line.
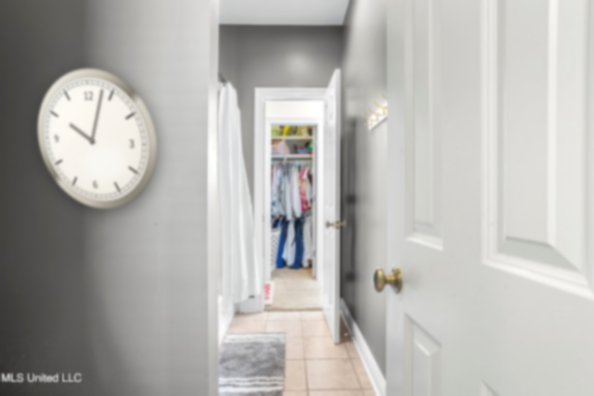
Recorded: 10:03
